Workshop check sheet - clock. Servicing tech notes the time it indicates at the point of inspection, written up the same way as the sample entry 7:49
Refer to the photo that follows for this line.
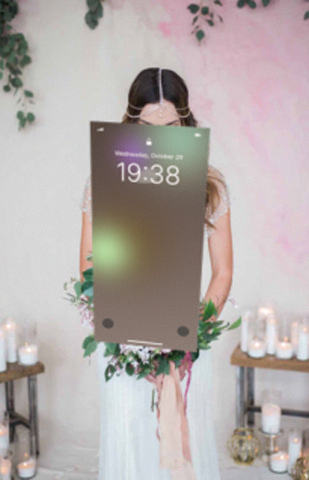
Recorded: 19:38
